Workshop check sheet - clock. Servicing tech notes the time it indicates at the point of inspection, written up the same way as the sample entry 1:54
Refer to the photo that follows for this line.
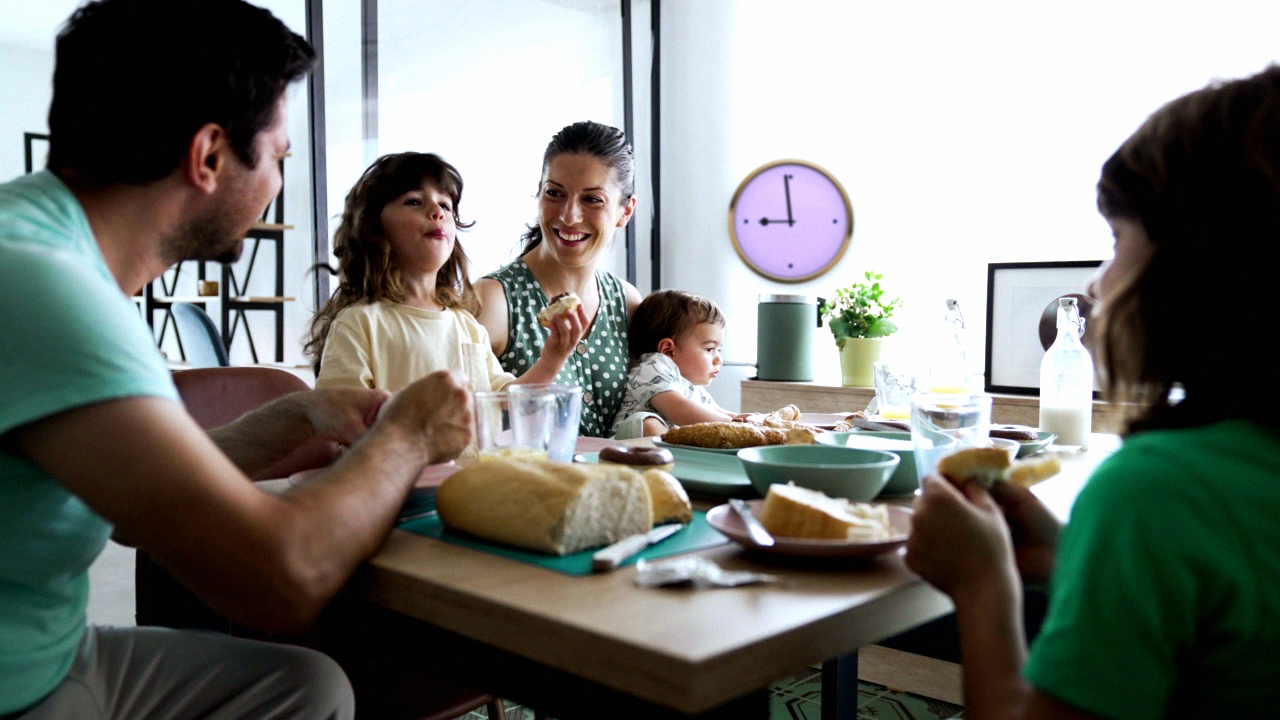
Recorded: 8:59
